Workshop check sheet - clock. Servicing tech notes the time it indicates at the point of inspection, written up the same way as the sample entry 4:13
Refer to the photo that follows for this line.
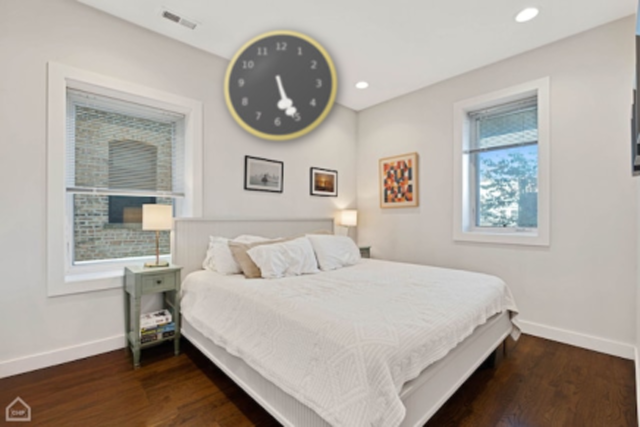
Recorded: 5:26
